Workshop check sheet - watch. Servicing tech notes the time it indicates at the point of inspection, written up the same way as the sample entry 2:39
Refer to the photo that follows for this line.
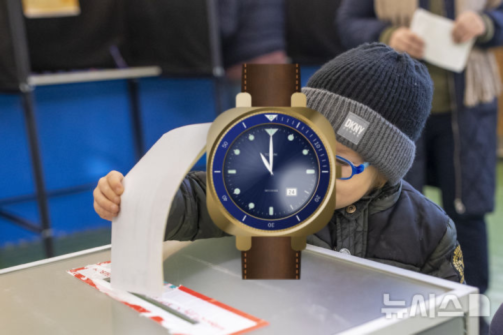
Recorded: 11:00
